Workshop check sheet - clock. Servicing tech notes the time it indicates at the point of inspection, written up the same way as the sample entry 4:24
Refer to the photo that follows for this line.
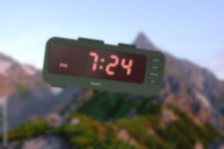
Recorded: 7:24
